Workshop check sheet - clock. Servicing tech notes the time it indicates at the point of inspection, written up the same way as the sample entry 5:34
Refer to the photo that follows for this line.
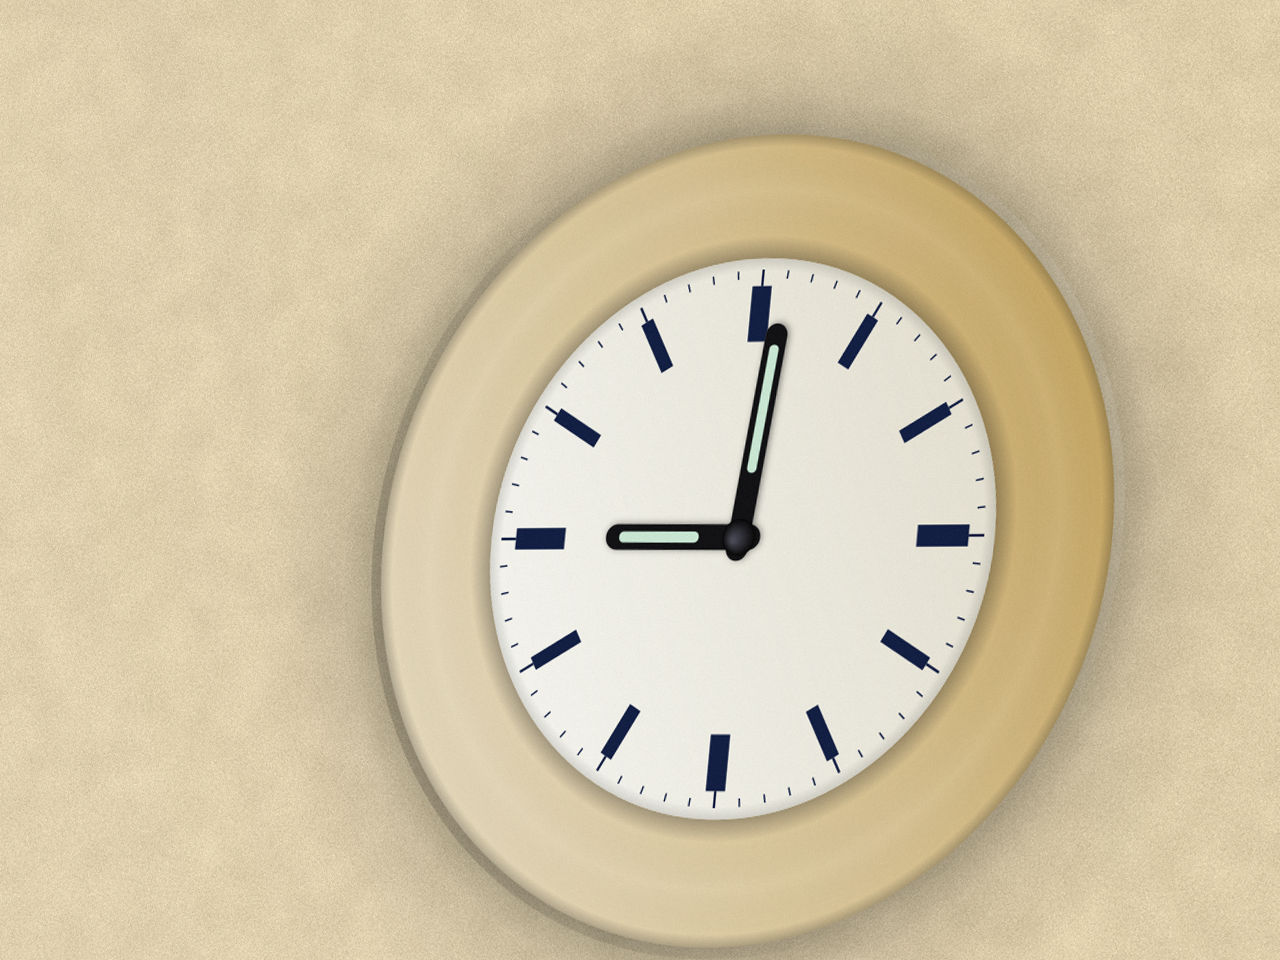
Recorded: 9:01
